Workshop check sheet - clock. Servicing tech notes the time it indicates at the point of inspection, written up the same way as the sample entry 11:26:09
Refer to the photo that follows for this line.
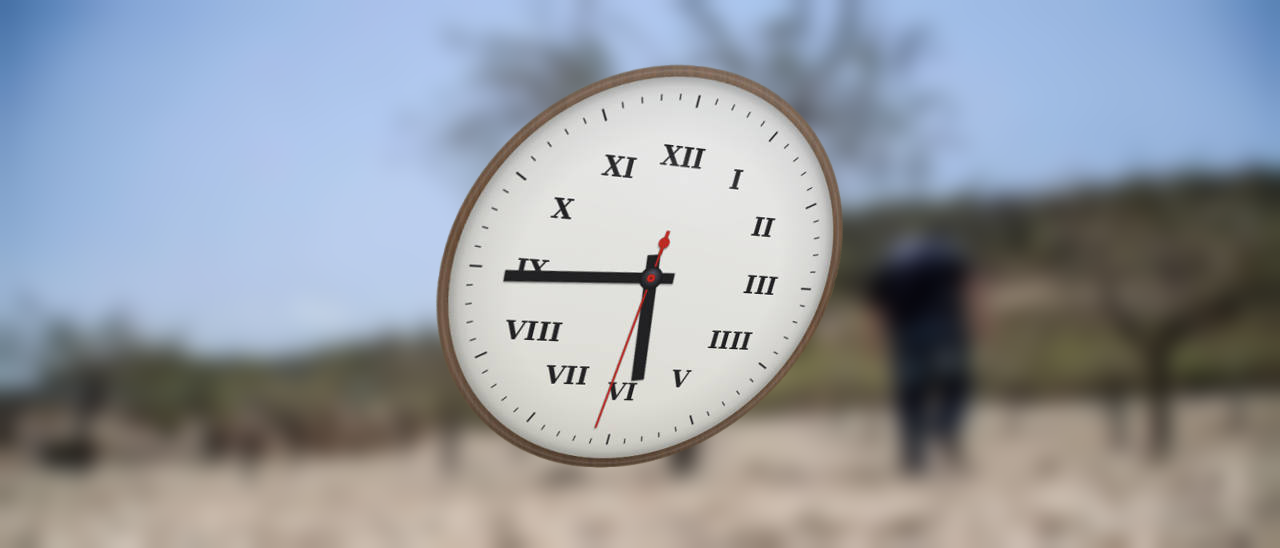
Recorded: 5:44:31
